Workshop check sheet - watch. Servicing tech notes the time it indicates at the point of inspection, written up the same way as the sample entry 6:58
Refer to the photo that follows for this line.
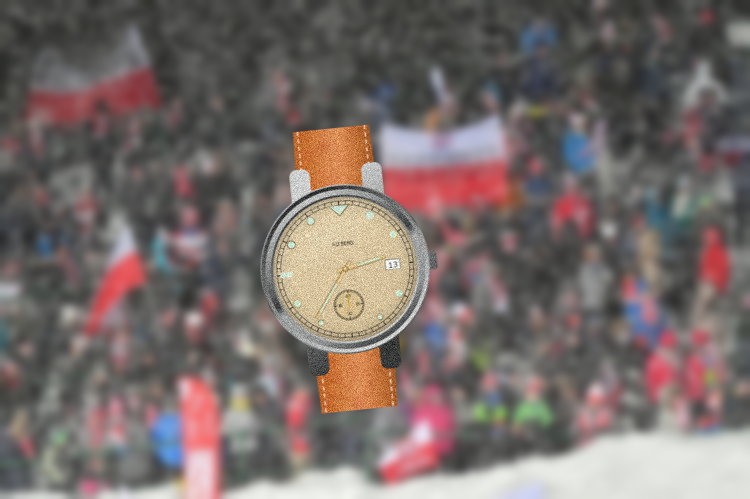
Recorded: 2:36
